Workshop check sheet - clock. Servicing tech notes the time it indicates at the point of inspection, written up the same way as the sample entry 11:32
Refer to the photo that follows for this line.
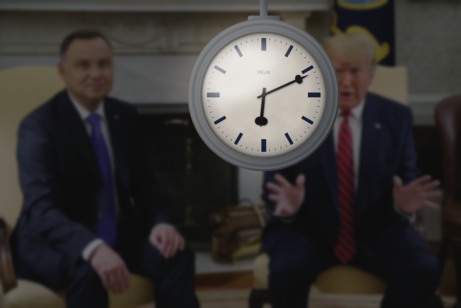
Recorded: 6:11
